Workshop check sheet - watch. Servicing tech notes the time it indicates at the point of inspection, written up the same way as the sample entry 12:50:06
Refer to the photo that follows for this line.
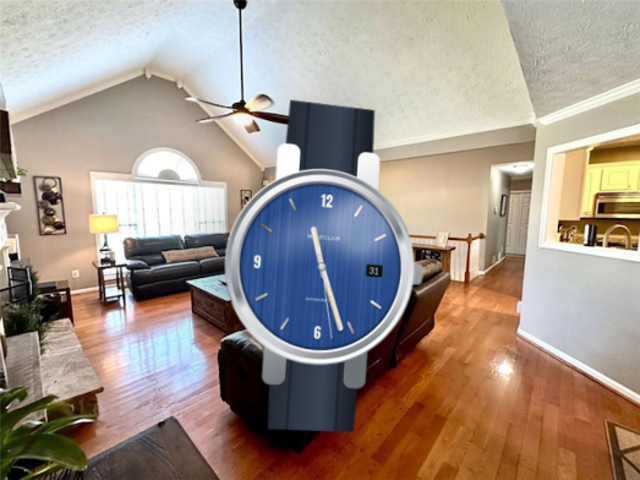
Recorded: 11:26:28
